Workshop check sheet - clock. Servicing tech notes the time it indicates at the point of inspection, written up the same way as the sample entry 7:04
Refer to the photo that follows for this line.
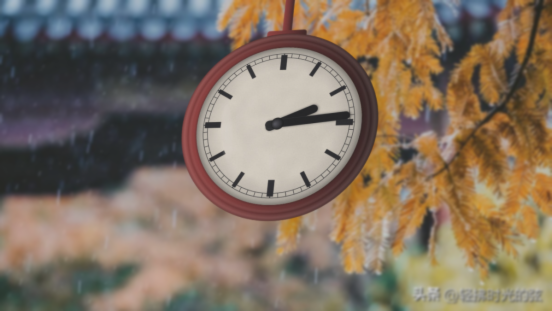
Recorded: 2:14
